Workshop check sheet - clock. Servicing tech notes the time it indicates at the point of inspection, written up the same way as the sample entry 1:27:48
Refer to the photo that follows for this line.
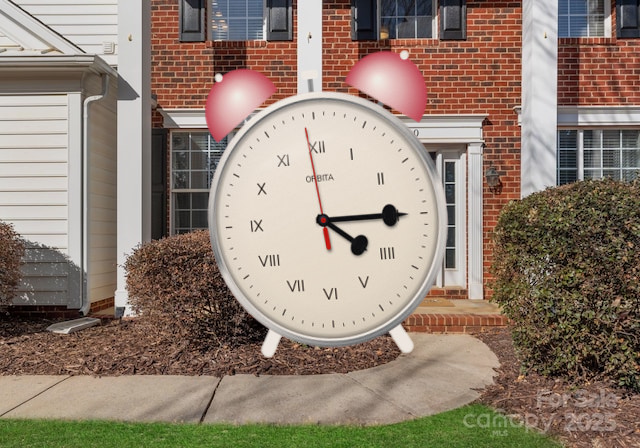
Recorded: 4:14:59
